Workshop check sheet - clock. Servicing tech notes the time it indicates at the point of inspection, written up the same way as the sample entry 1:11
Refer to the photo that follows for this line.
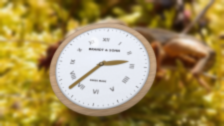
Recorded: 2:37
